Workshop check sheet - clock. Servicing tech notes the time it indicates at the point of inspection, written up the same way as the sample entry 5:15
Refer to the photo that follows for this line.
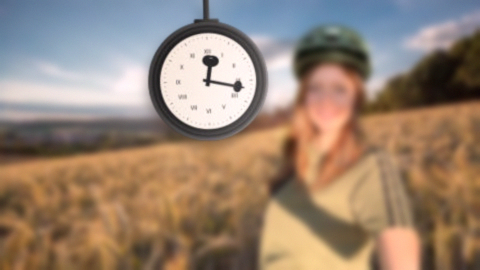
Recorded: 12:17
